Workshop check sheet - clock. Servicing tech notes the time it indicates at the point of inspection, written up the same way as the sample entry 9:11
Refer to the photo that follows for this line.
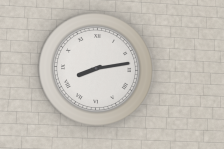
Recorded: 8:13
